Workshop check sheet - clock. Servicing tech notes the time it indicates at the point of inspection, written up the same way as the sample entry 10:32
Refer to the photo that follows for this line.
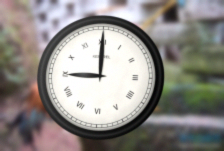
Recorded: 9:00
